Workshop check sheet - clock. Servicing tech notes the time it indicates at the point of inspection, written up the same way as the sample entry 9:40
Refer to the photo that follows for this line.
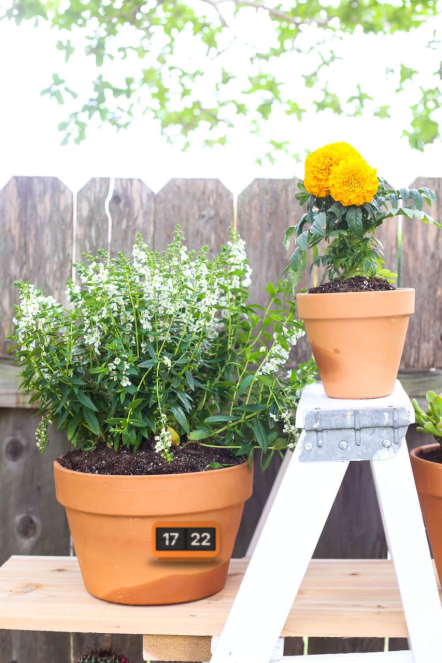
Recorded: 17:22
